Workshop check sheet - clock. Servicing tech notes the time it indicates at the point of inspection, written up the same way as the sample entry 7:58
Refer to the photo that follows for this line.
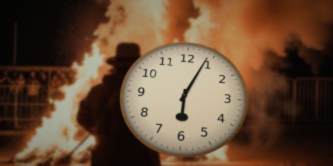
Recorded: 6:04
